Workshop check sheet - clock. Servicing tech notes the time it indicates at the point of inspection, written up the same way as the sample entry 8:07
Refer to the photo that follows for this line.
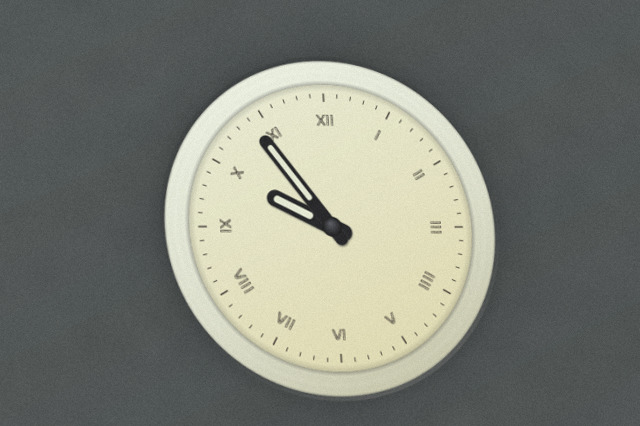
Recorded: 9:54
